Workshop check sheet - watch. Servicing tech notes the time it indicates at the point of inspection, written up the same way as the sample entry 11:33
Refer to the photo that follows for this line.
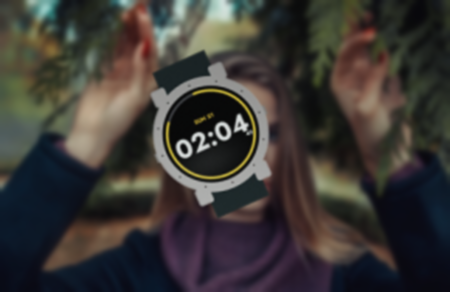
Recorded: 2:04
